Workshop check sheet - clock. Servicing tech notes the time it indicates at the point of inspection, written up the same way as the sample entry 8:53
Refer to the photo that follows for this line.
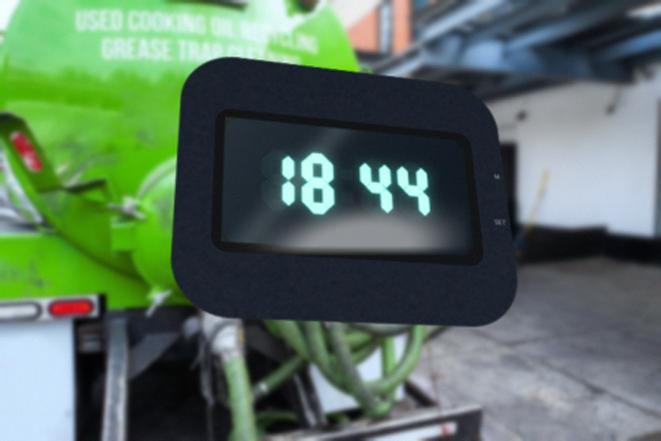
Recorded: 18:44
